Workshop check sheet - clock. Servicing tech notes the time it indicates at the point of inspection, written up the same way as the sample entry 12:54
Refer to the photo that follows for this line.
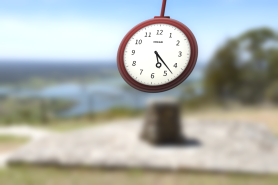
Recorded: 5:23
